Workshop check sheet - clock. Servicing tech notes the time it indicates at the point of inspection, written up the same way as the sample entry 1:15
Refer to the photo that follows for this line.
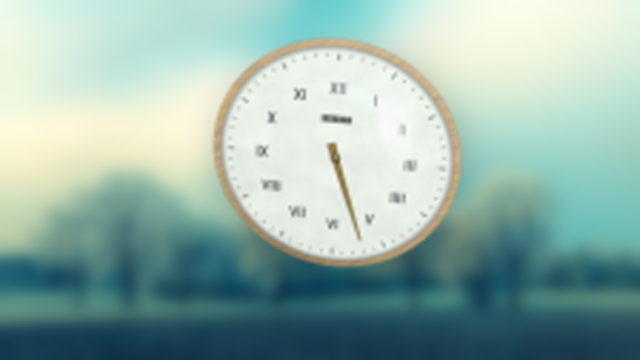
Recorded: 5:27
